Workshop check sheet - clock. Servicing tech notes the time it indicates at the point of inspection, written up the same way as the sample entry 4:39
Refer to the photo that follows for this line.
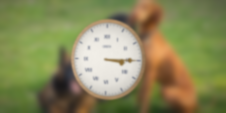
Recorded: 3:15
